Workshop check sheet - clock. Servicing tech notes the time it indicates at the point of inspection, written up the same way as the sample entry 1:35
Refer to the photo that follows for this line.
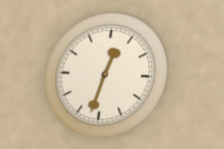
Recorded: 12:32
